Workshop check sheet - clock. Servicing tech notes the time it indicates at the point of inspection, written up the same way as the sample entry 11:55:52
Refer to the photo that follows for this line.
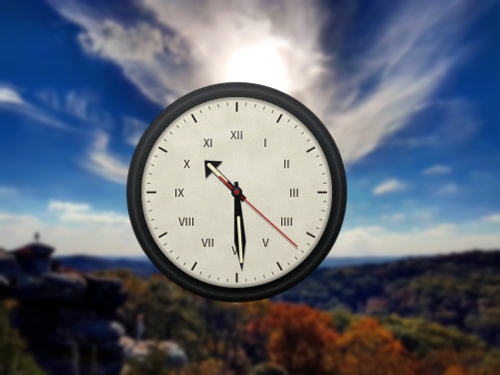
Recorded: 10:29:22
